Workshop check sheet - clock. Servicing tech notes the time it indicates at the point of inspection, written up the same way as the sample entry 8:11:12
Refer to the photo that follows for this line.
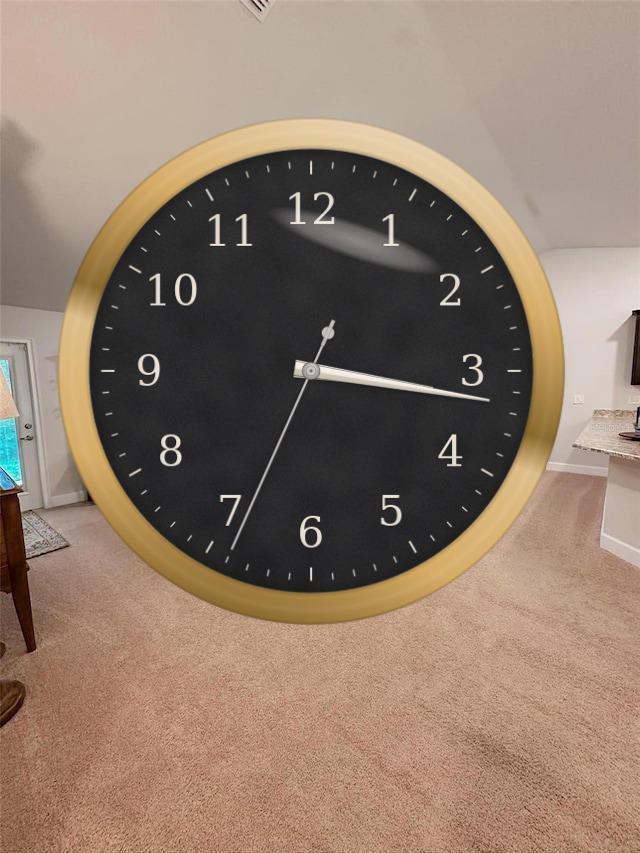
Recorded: 3:16:34
